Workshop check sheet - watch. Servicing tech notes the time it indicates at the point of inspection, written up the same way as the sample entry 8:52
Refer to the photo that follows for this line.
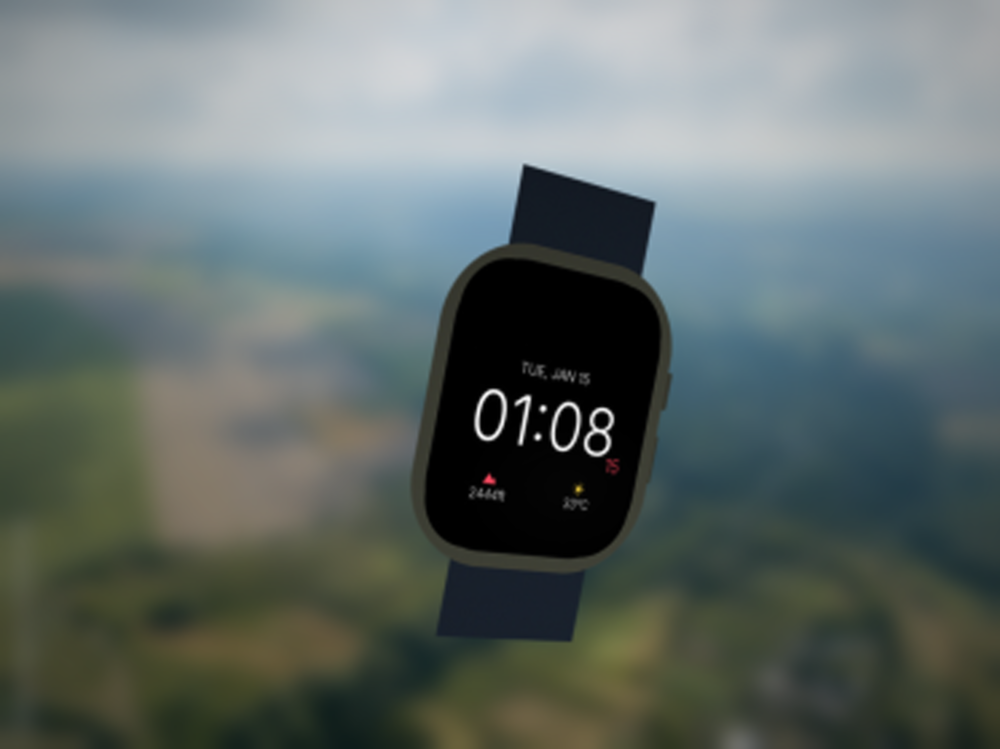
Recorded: 1:08
